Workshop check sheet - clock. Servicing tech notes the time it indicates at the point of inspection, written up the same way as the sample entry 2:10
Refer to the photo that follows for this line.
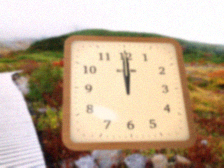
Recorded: 12:00
